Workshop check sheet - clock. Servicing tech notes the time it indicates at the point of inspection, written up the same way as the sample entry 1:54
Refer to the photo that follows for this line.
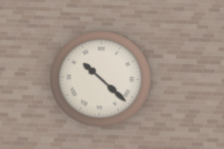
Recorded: 10:22
